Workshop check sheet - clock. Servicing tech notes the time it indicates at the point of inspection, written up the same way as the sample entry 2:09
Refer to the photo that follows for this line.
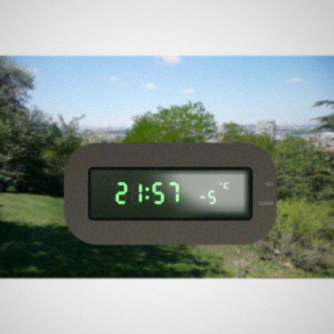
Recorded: 21:57
